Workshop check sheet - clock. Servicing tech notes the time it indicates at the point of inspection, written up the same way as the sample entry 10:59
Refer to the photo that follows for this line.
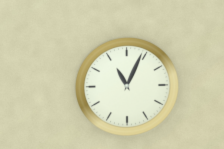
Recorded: 11:04
